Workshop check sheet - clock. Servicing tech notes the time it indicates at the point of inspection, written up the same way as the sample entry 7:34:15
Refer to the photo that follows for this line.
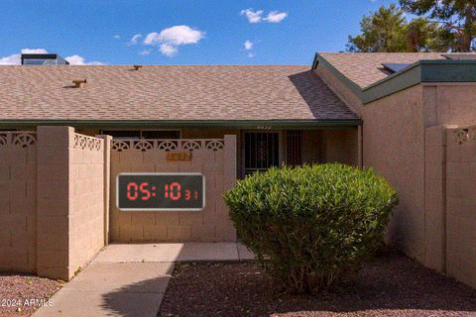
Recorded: 5:10:31
